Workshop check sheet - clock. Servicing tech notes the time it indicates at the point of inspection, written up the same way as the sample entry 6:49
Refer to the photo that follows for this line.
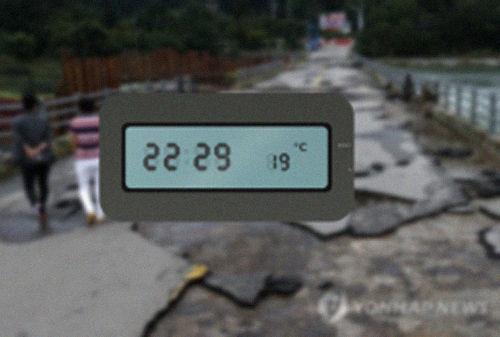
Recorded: 22:29
